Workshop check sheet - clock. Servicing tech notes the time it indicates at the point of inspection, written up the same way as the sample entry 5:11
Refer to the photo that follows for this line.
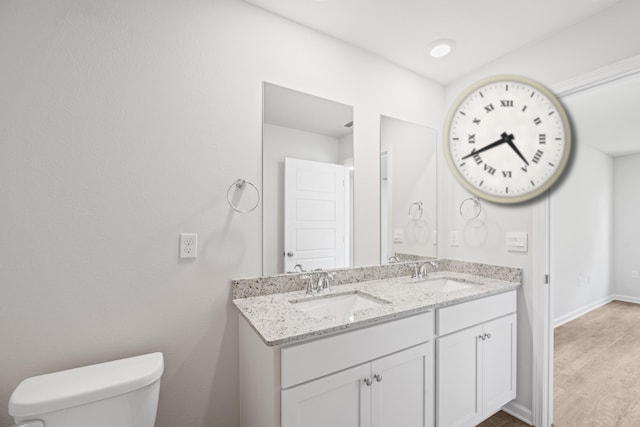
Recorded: 4:41
